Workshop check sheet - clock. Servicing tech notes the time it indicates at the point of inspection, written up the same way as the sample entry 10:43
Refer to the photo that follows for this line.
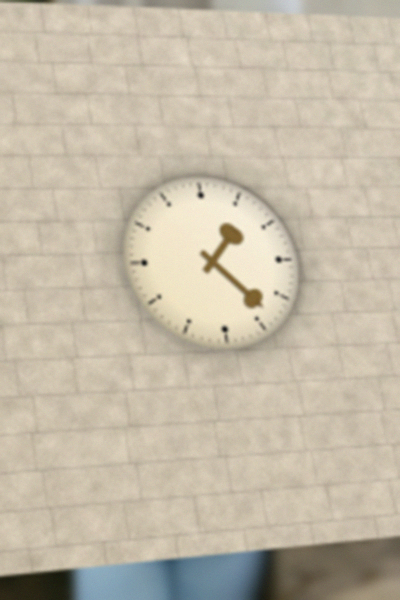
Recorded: 1:23
